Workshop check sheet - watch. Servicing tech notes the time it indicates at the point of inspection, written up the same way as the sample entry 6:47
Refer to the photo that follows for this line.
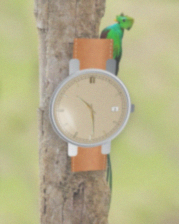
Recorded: 10:29
